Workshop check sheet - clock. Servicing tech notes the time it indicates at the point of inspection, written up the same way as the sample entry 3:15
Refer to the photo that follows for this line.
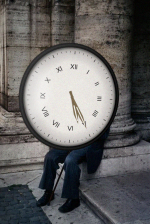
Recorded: 5:25
